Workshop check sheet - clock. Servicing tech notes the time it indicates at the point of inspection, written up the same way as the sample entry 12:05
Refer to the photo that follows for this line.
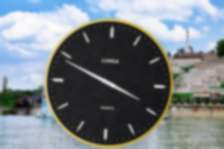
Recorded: 3:49
